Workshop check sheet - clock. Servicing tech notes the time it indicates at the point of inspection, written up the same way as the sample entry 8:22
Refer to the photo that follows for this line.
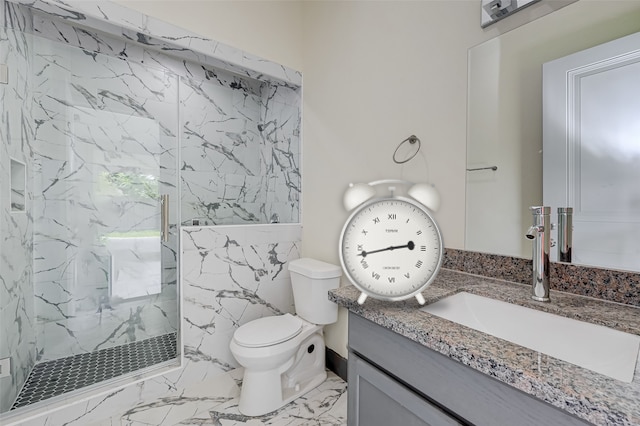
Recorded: 2:43
